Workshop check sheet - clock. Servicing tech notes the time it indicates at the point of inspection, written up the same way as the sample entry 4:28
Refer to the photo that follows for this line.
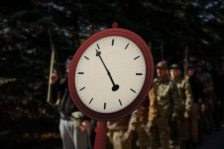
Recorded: 4:54
